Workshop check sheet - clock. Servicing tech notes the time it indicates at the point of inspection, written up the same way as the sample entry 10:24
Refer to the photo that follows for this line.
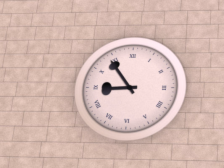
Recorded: 8:54
